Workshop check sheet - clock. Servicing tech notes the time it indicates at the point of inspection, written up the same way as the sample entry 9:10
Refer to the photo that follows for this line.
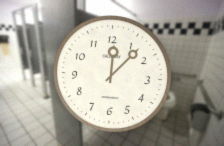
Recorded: 12:07
